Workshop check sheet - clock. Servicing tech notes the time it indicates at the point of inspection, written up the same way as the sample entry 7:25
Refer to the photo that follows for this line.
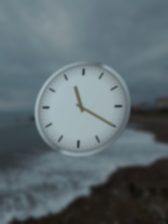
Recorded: 11:20
